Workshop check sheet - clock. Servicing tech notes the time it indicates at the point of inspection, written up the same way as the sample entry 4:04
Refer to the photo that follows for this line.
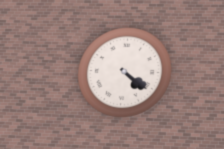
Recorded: 4:21
